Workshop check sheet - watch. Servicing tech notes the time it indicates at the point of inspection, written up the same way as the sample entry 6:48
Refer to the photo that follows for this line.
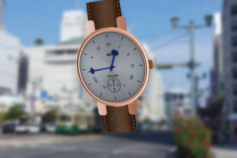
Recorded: 12:44
